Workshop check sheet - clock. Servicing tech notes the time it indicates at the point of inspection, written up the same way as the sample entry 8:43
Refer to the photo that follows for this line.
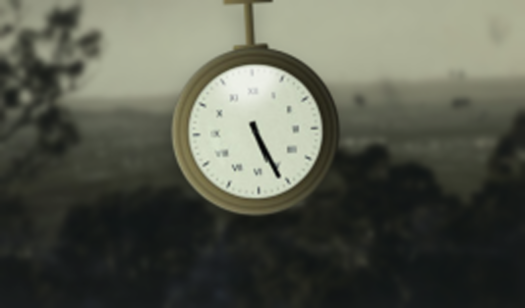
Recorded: 5:26
